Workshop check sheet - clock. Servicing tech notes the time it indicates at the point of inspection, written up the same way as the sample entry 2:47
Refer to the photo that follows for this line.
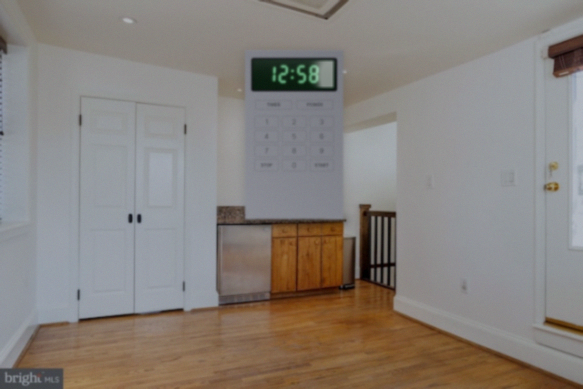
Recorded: 12:58
